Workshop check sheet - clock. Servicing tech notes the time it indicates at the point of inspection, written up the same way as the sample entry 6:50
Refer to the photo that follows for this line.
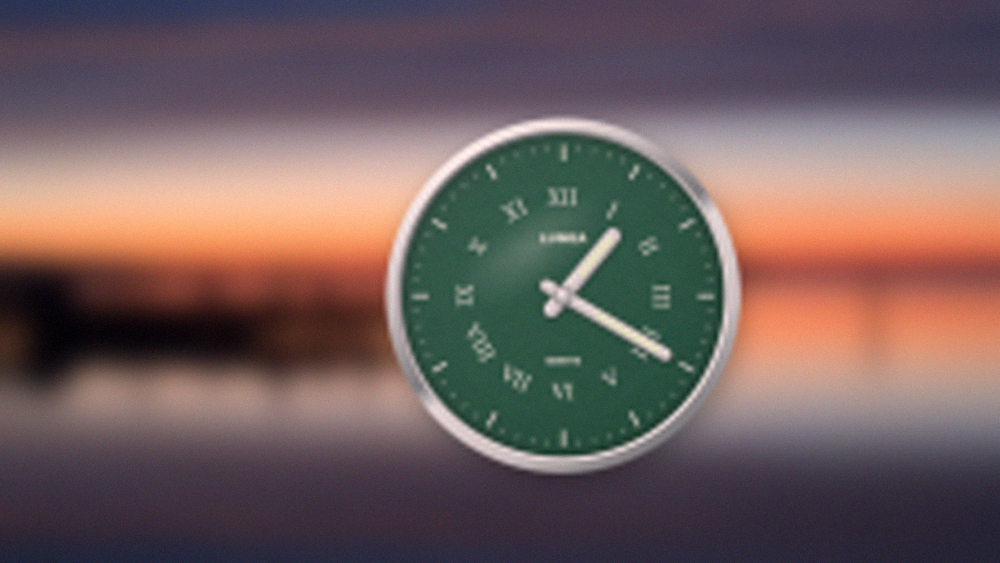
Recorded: 1:20
